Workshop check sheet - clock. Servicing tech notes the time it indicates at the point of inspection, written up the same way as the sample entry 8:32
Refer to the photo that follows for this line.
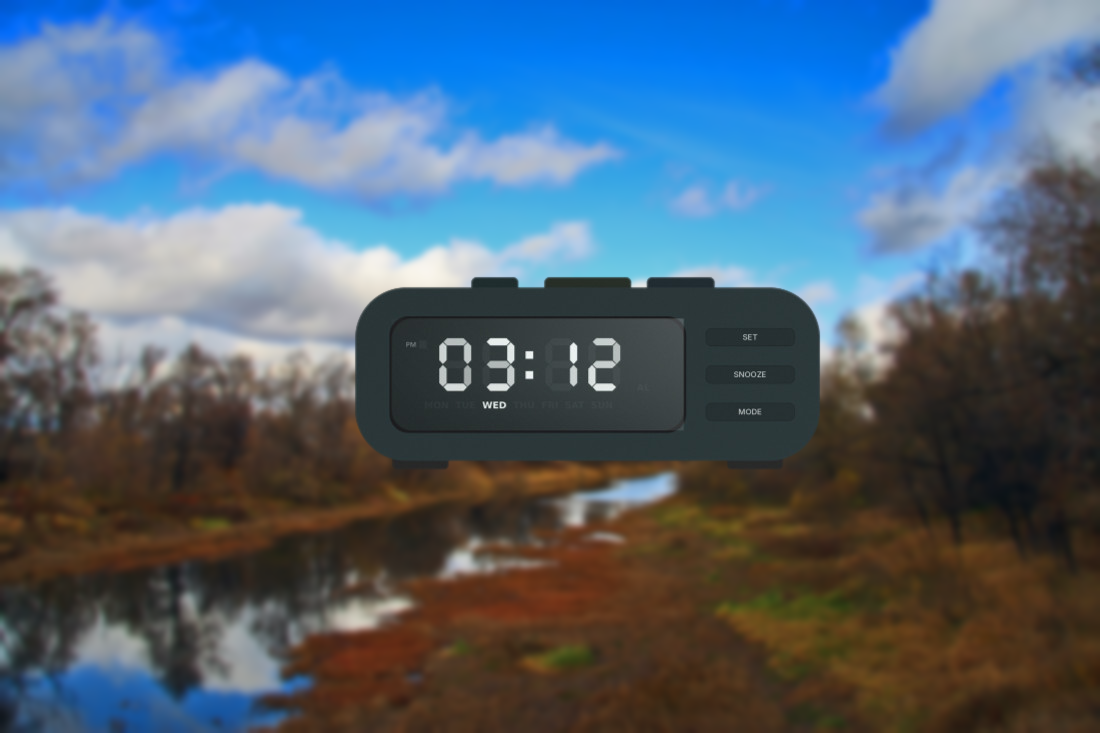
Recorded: 3:12
